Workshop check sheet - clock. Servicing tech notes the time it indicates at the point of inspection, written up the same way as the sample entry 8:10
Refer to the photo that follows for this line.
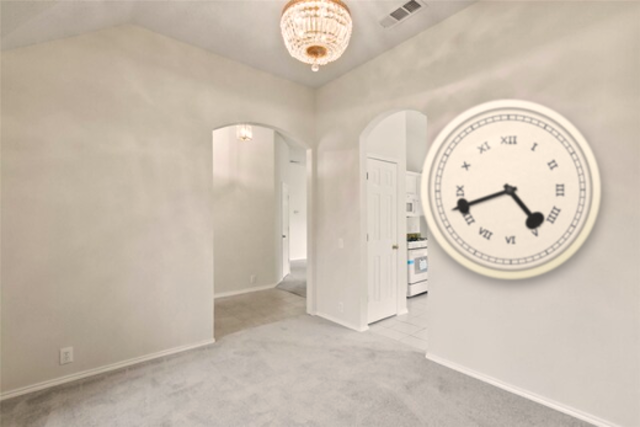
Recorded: 4:42
